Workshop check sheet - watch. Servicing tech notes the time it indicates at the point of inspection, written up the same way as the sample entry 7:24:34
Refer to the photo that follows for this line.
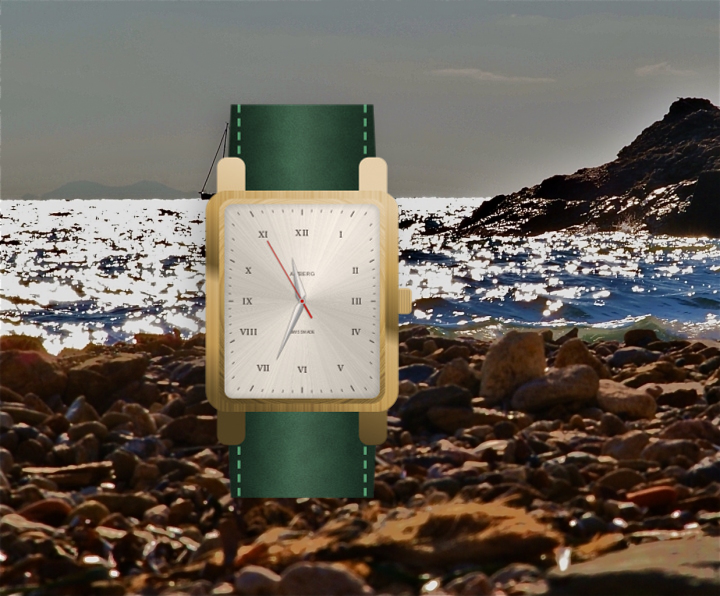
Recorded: 11:33:55
